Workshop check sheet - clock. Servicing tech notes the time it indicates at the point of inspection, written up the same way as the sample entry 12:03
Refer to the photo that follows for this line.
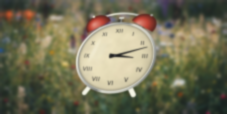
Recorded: 3:12
